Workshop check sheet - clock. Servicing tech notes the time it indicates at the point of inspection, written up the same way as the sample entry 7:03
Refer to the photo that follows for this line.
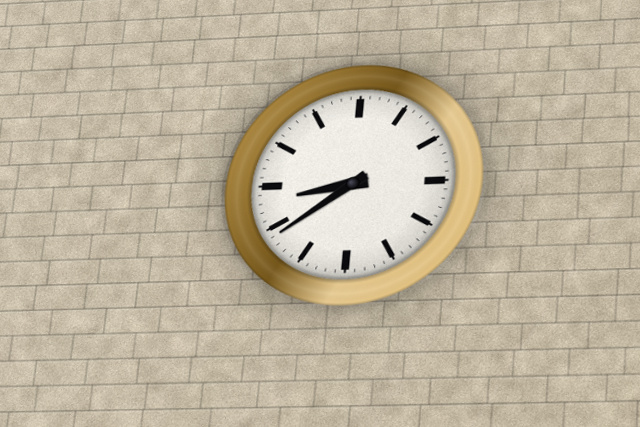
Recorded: 8:39
